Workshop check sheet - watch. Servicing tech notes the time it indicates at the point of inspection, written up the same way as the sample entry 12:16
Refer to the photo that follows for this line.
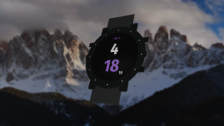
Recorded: 4:18
